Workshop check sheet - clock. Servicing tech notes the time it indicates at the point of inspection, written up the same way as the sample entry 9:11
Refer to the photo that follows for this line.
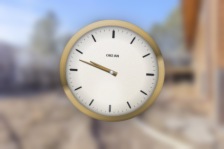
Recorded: 9:48
